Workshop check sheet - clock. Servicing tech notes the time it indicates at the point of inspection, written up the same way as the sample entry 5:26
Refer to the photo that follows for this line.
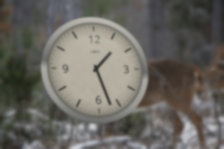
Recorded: 1:27
